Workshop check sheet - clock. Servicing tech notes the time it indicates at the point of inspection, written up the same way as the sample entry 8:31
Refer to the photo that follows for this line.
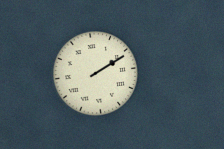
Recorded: 2:11
